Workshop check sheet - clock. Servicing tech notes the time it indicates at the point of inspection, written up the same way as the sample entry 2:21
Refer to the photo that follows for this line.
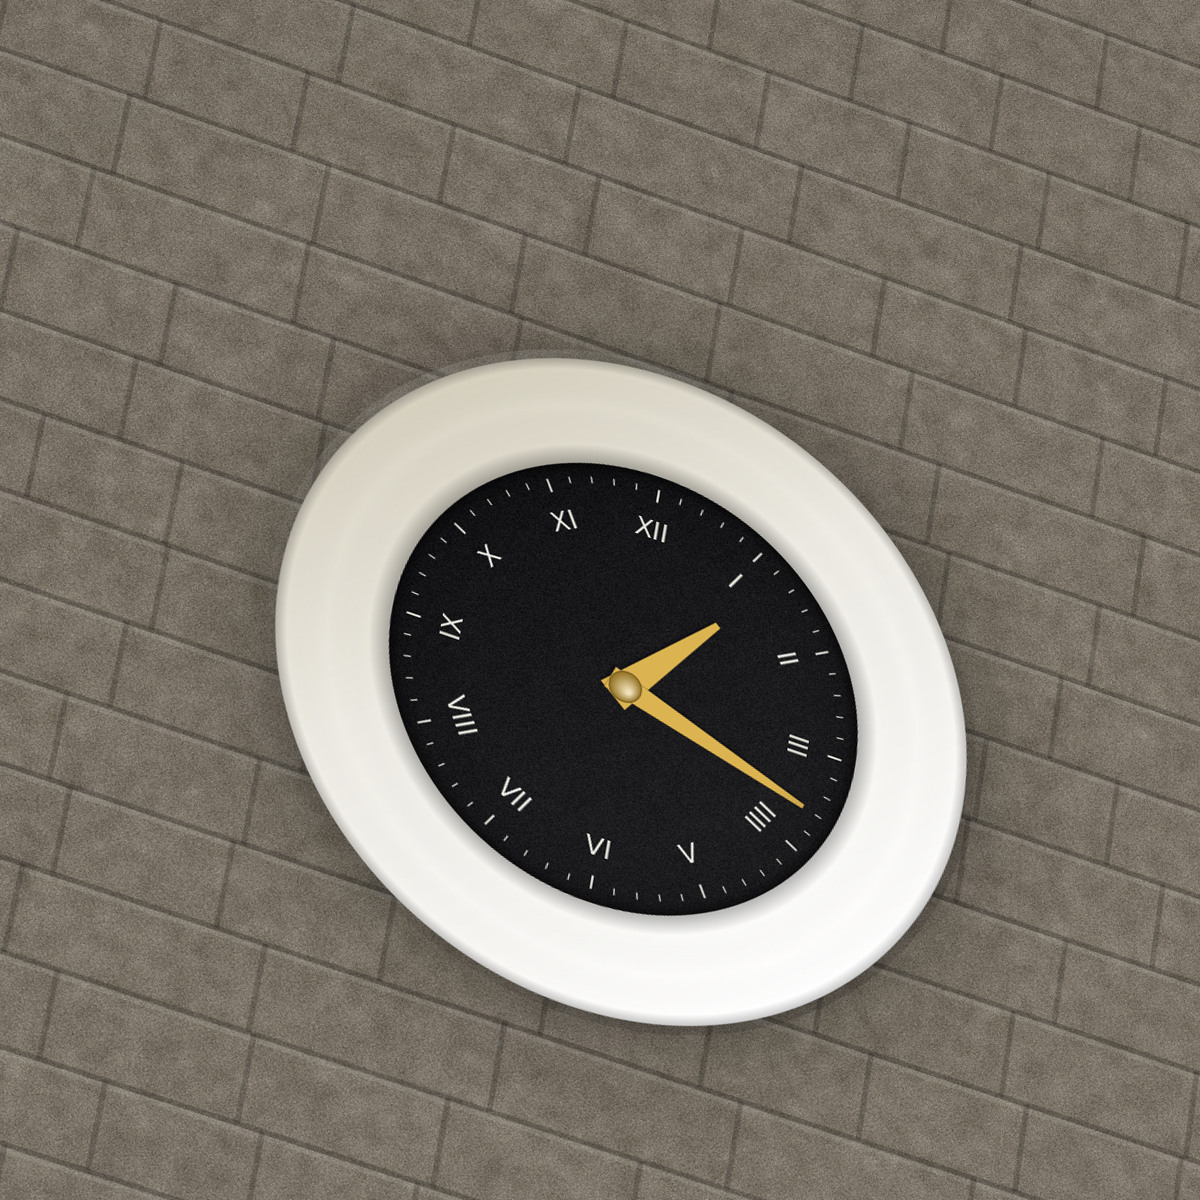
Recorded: 1:18
